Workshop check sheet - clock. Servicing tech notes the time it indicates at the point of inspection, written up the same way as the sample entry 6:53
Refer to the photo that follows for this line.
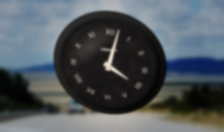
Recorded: 4:02
